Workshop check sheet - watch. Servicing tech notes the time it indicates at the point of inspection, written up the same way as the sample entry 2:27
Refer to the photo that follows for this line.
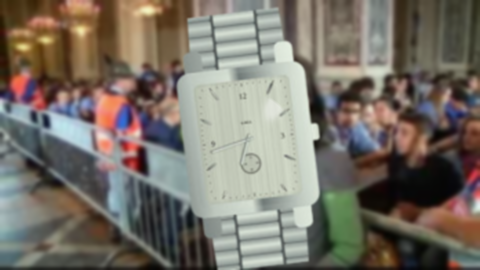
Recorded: 6:43
